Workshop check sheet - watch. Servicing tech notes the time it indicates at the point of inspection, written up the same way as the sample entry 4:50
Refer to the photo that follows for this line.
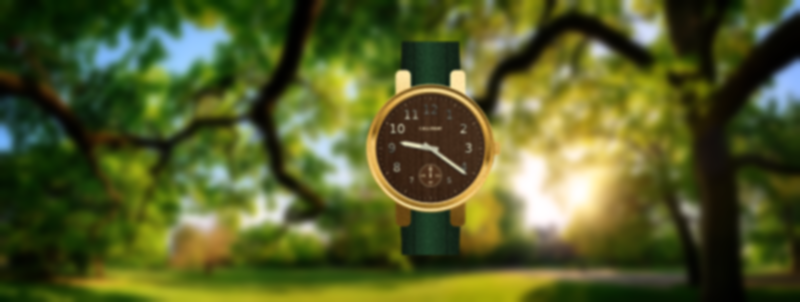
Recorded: 9:21
